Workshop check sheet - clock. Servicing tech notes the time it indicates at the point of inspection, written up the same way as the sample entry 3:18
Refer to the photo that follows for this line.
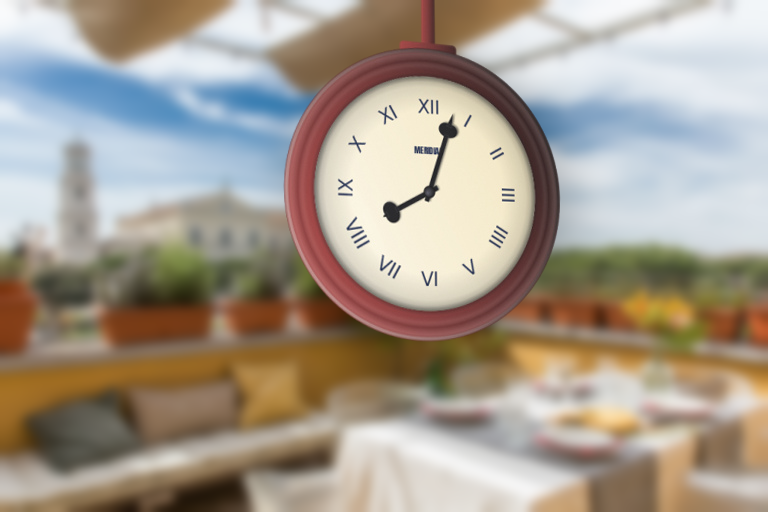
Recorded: 8:03
